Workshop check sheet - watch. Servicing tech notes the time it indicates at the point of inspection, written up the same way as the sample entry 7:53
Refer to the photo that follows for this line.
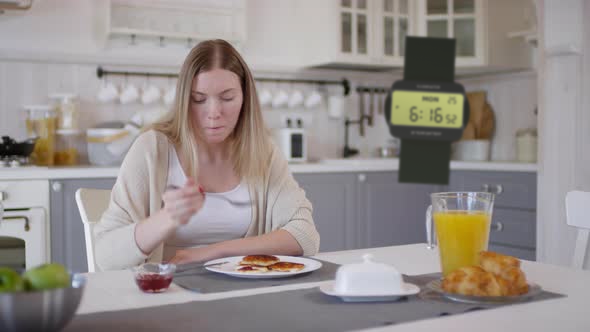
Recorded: 6:16
